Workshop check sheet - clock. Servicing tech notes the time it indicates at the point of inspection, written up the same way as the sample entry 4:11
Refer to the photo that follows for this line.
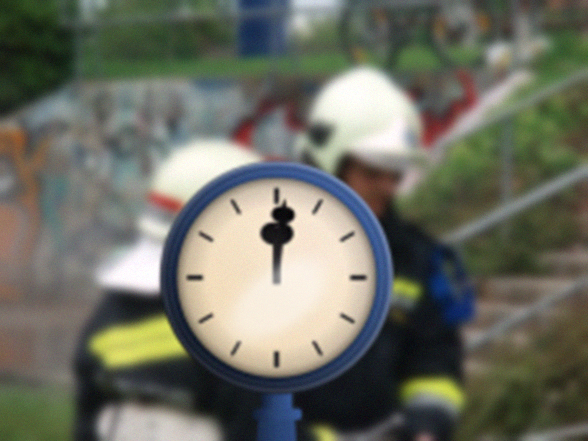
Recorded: 12:01
